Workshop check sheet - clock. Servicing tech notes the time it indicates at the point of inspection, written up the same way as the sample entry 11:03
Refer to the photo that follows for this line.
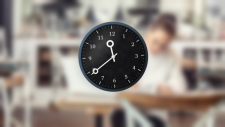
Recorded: 11:39
